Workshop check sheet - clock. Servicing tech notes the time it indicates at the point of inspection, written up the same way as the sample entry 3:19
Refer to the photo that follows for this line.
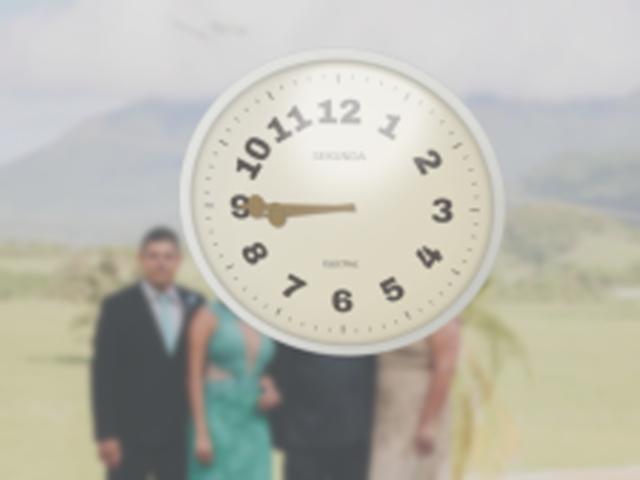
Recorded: 8:45
